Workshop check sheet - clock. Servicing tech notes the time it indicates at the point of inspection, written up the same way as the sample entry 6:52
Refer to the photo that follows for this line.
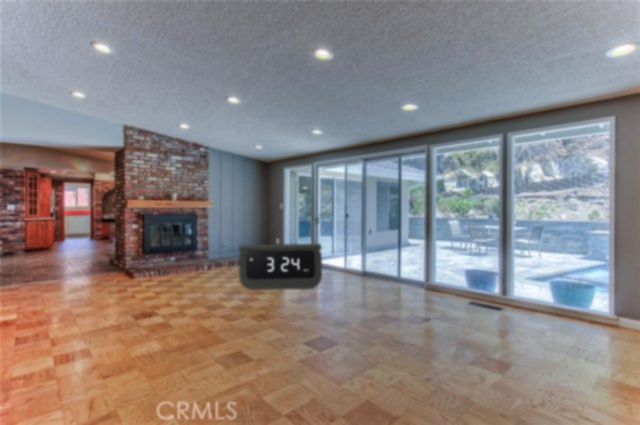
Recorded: 3:24
